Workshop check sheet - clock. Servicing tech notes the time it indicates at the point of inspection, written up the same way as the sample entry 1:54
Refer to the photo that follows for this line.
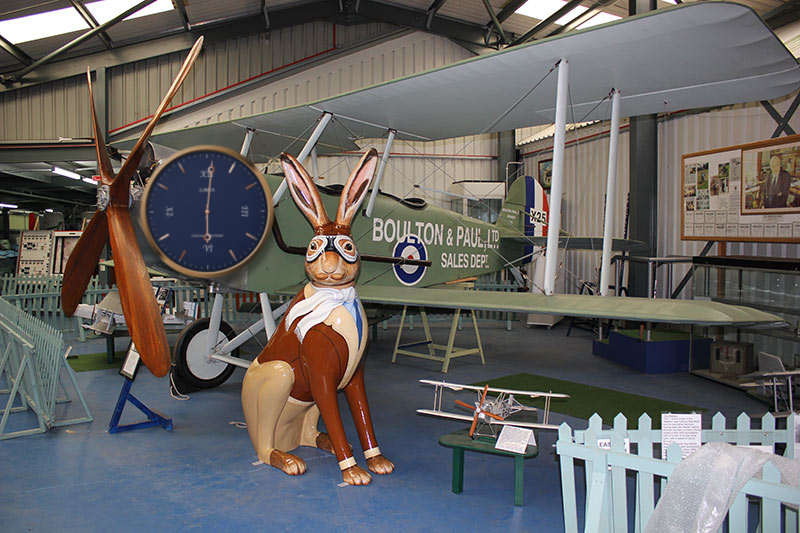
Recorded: 6:01
